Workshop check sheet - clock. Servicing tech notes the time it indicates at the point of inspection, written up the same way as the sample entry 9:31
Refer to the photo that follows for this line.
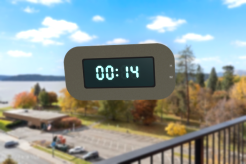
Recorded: 0:14
